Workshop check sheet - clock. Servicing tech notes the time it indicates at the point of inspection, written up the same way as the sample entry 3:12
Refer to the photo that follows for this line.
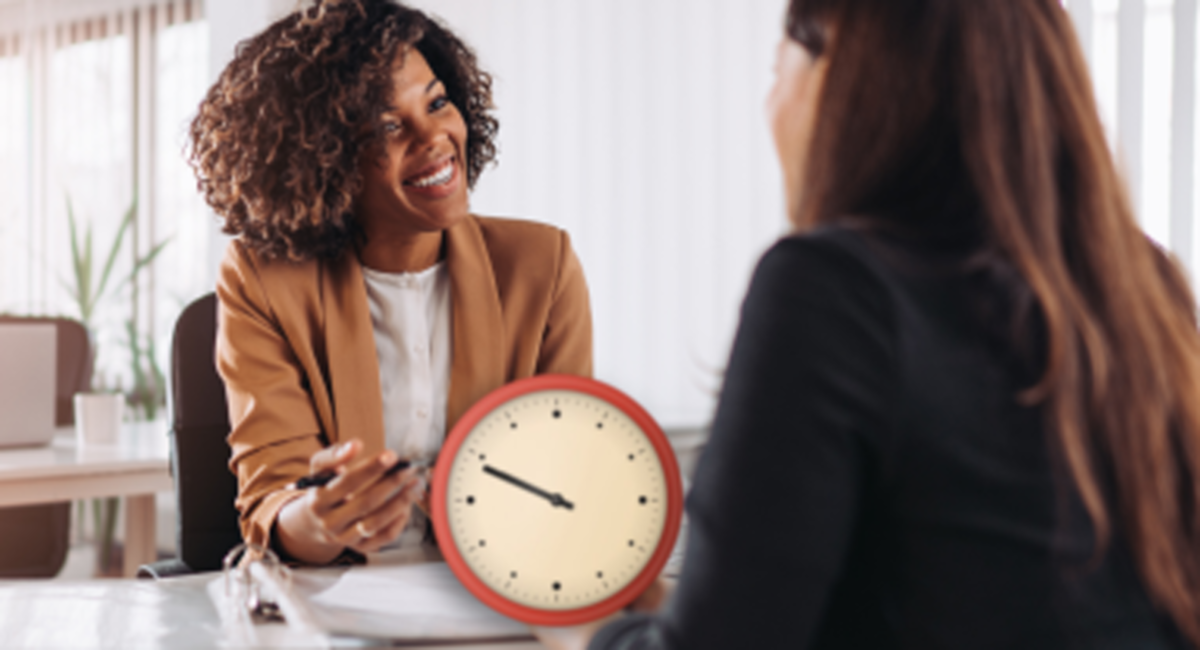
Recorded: 9:49
